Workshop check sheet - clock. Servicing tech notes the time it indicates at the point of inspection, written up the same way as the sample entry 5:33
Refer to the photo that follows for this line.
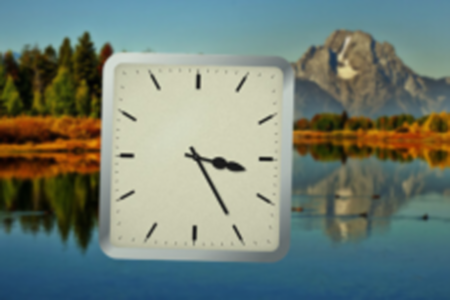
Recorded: 3:25
